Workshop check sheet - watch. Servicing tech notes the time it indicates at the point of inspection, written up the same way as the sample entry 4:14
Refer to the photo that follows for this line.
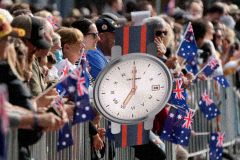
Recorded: 7:00
